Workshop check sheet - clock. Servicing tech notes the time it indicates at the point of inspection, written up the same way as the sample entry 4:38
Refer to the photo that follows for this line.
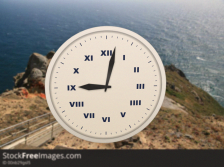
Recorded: 9:02
